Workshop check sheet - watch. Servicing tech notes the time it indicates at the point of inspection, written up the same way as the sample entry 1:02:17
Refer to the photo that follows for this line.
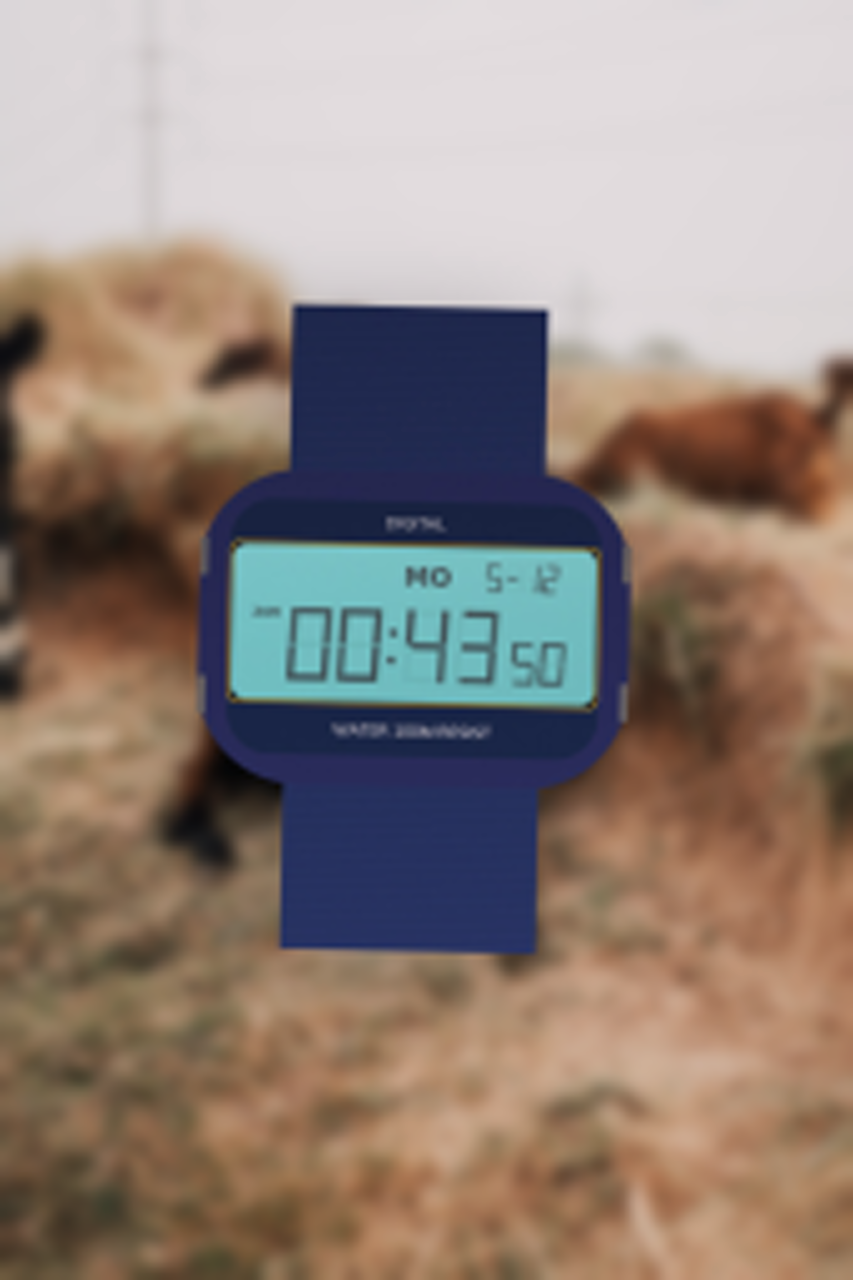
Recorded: 0:43:50
